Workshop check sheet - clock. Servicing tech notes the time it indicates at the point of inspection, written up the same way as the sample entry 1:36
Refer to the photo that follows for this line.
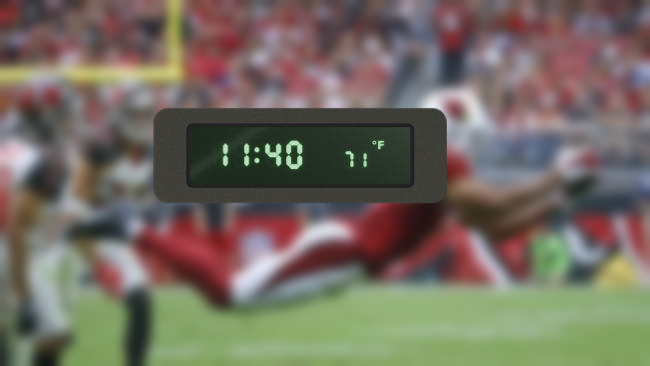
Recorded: 11:40
